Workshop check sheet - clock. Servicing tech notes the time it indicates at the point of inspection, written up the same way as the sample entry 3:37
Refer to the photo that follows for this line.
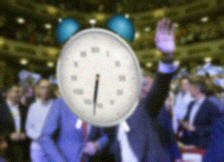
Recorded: 6:32
